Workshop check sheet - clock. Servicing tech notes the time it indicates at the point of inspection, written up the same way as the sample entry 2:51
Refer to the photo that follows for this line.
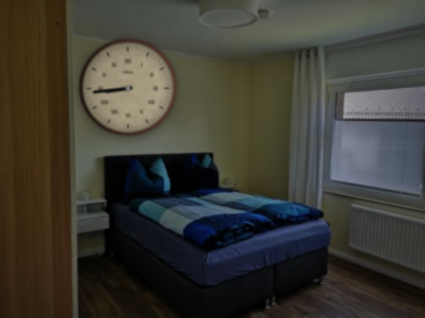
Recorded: 8:44
